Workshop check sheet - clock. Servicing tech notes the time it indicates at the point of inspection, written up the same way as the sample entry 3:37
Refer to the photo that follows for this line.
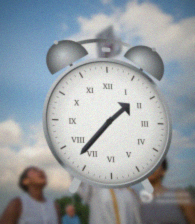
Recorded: 1:37
